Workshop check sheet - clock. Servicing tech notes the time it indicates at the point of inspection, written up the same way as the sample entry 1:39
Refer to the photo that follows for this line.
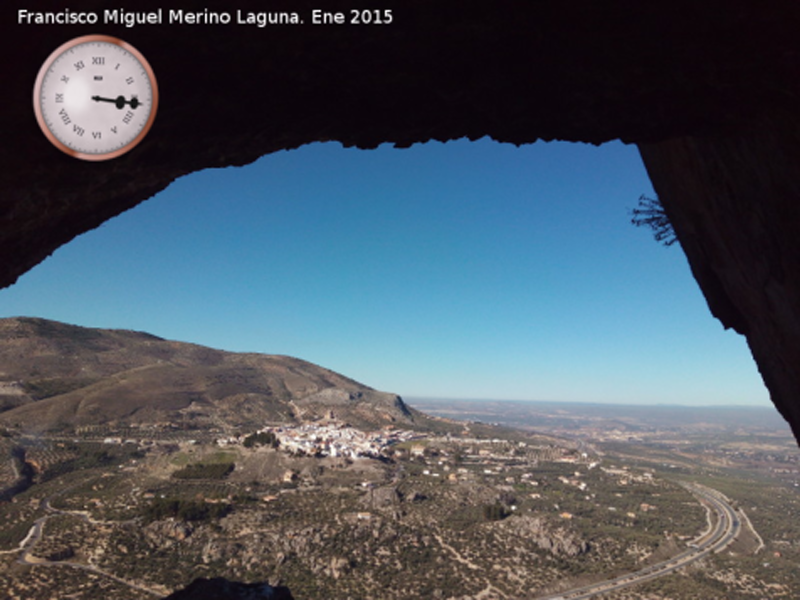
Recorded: 3:16
